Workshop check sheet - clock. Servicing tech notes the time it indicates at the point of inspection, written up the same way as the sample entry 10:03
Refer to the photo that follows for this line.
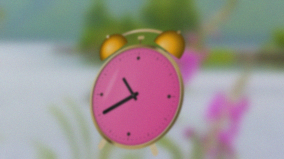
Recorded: 10:40
